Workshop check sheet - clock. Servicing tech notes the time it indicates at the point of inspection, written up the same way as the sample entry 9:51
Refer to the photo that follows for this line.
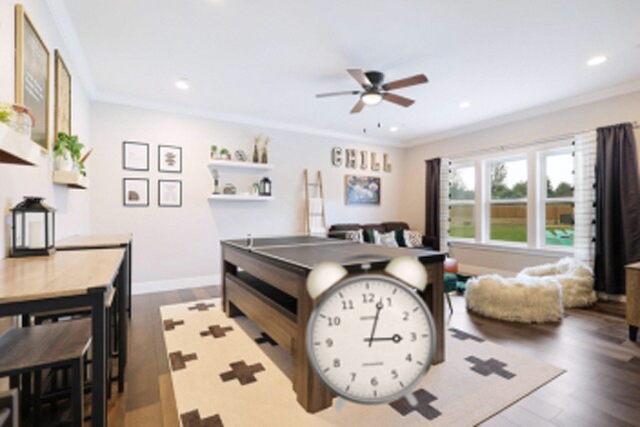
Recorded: 3:03
